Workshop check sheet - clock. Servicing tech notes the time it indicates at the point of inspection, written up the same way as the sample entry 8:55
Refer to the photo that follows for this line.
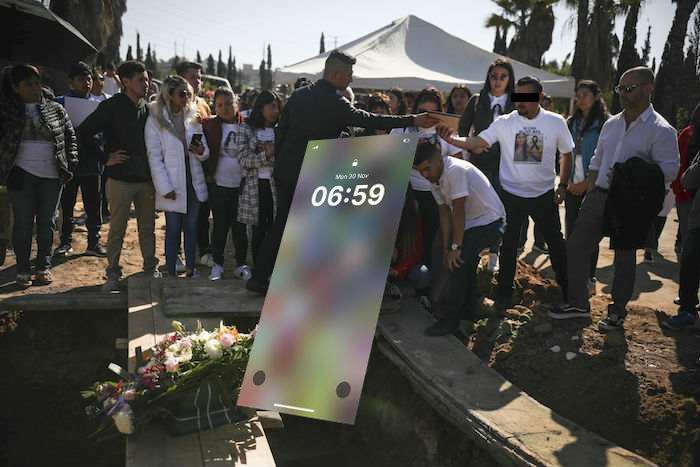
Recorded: 6:59
